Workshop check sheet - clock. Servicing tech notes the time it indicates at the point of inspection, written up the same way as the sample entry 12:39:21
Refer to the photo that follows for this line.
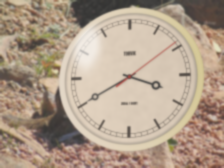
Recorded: 3:40:09
